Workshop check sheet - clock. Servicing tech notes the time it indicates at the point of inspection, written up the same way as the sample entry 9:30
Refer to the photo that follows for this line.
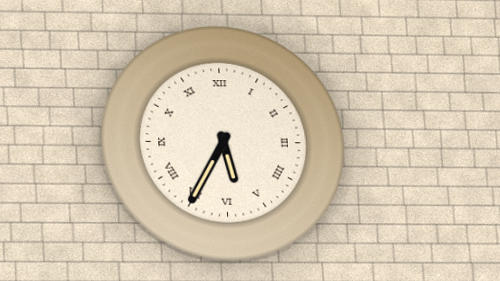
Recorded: 5:35
